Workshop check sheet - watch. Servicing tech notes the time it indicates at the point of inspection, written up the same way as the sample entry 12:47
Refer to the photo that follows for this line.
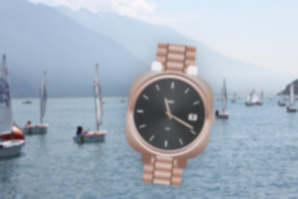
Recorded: 11:19
